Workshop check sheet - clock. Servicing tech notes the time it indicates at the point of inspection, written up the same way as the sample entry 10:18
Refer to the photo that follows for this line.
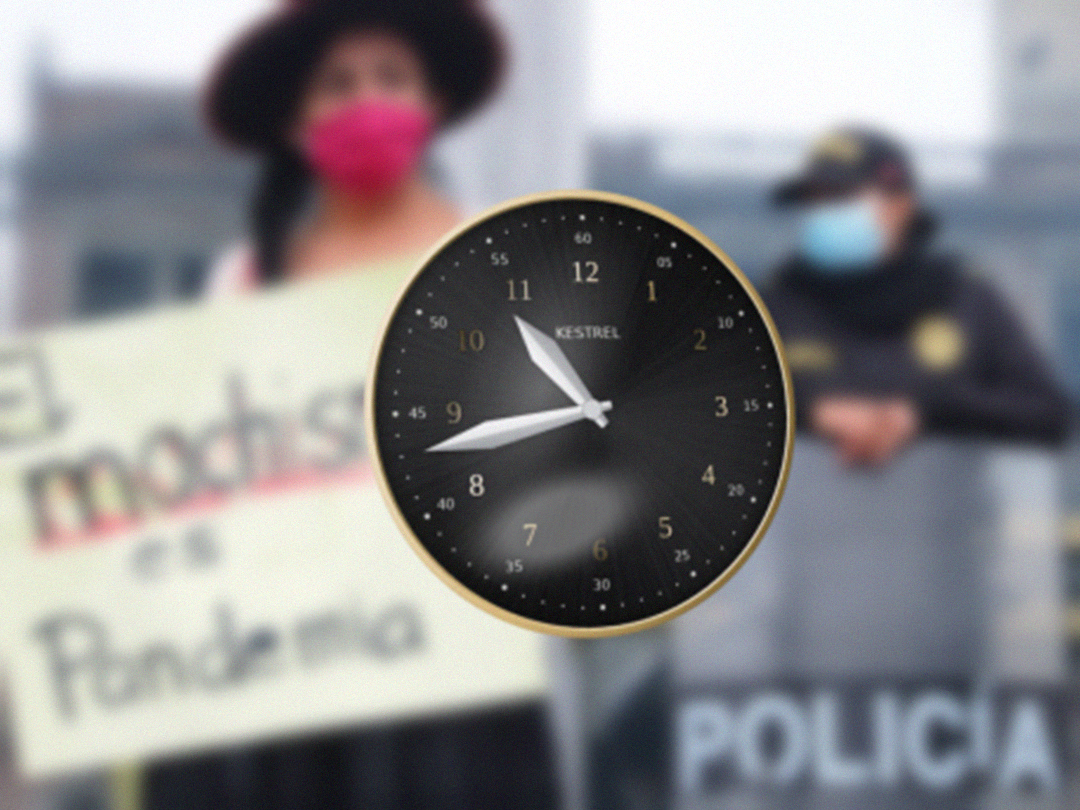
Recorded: 10:43
